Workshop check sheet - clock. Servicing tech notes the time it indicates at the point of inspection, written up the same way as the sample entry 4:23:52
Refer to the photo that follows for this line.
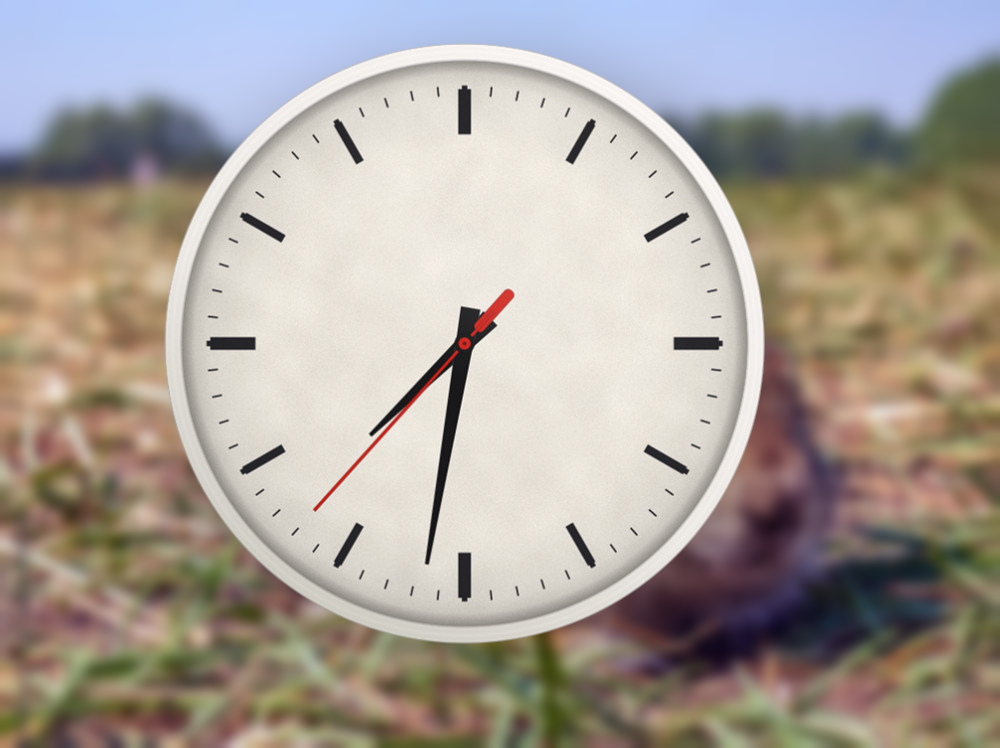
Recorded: 7:31:37
